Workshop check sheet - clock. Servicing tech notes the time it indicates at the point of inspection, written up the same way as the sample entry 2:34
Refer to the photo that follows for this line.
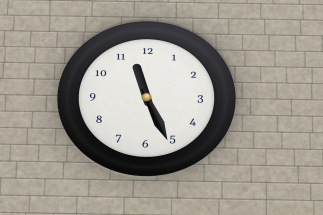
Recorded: 11:26
